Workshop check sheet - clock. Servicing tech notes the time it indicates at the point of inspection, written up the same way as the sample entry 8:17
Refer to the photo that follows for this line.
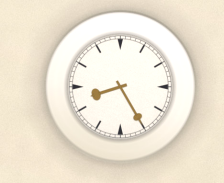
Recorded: 8:25
